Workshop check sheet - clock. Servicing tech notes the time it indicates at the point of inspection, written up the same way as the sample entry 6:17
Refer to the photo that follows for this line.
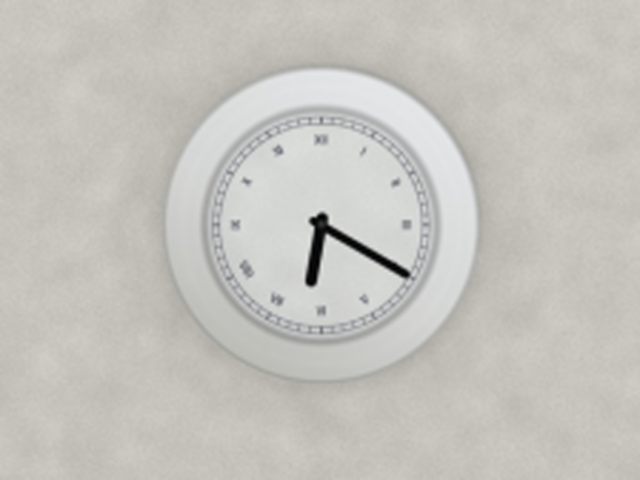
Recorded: 6:20
